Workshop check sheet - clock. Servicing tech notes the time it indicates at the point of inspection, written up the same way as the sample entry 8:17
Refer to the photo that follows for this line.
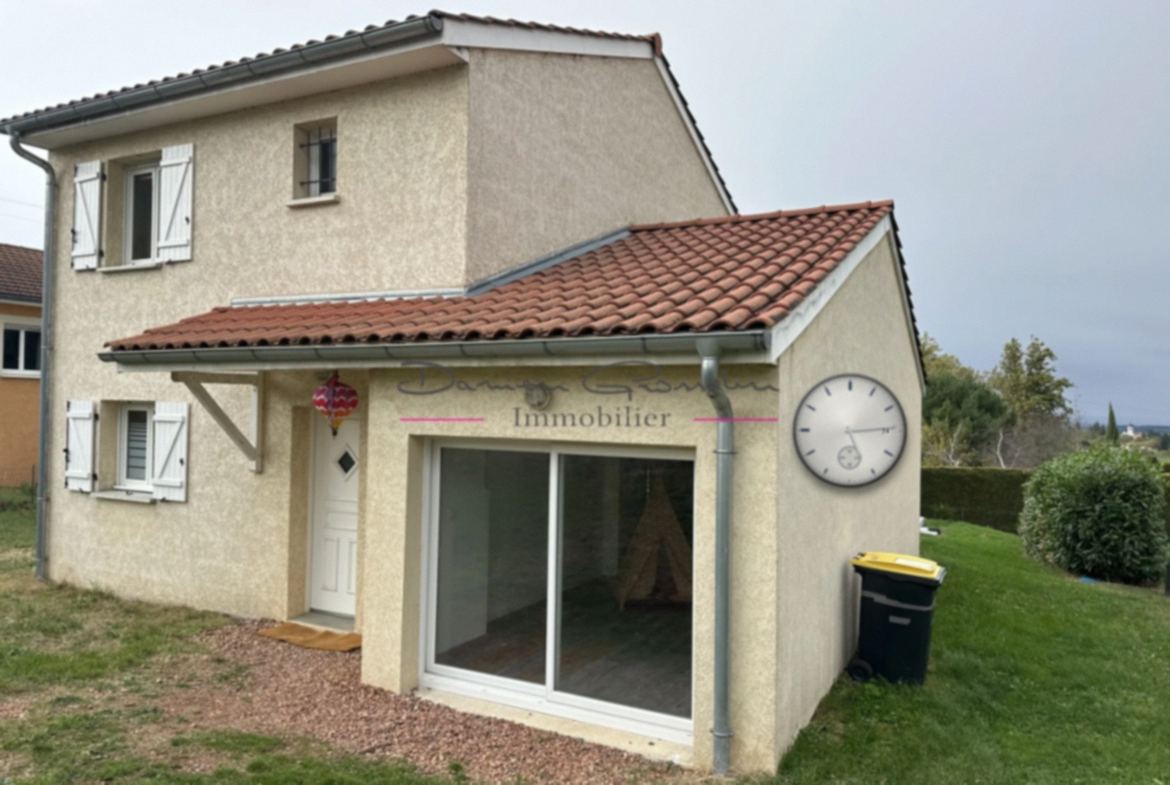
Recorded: 5:14
